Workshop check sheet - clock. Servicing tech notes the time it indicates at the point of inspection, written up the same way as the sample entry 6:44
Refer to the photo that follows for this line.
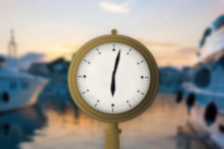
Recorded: 6:02
